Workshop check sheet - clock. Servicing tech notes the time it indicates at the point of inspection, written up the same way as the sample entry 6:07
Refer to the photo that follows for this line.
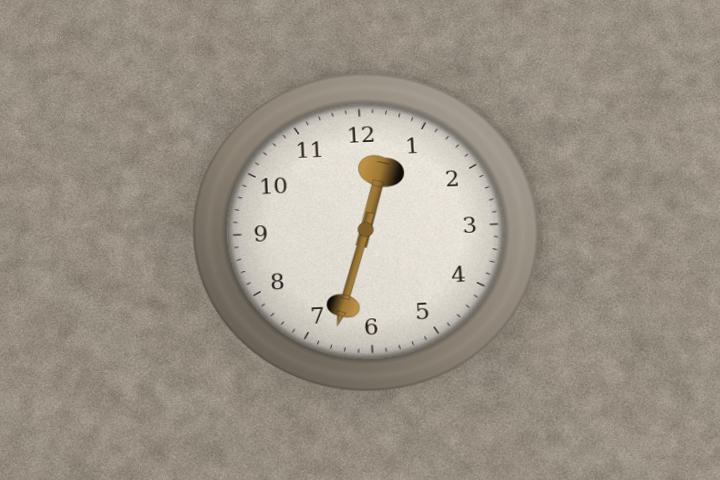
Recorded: 12:33
